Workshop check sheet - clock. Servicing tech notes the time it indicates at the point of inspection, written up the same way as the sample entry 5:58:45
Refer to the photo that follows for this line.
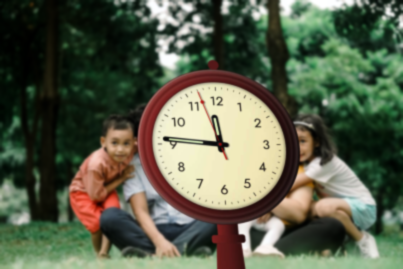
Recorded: 11:45:57
